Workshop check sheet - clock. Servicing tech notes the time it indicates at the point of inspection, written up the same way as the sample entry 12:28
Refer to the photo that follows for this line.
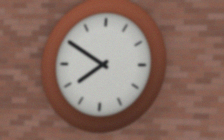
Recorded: 7:50
